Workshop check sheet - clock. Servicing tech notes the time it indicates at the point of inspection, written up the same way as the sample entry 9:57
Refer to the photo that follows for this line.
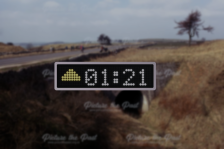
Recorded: 1:21
